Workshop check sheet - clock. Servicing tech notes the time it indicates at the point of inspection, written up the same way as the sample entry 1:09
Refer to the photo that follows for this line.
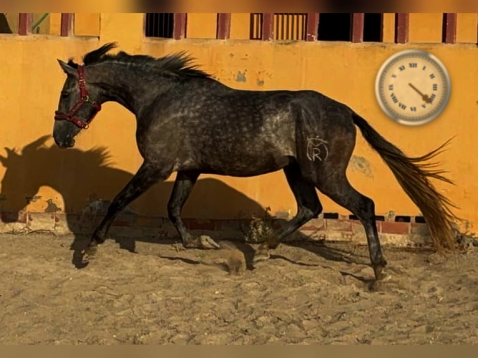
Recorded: 4:22
